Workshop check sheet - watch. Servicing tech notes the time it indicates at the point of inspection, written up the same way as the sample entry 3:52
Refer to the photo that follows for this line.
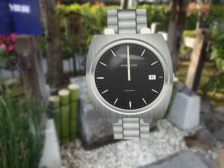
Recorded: 12:00
